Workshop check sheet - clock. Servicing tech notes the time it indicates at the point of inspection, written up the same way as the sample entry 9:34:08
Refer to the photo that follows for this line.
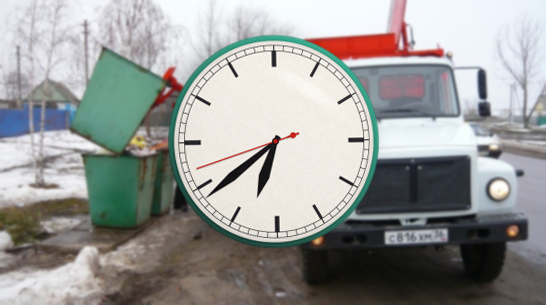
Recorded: 6:38:42
